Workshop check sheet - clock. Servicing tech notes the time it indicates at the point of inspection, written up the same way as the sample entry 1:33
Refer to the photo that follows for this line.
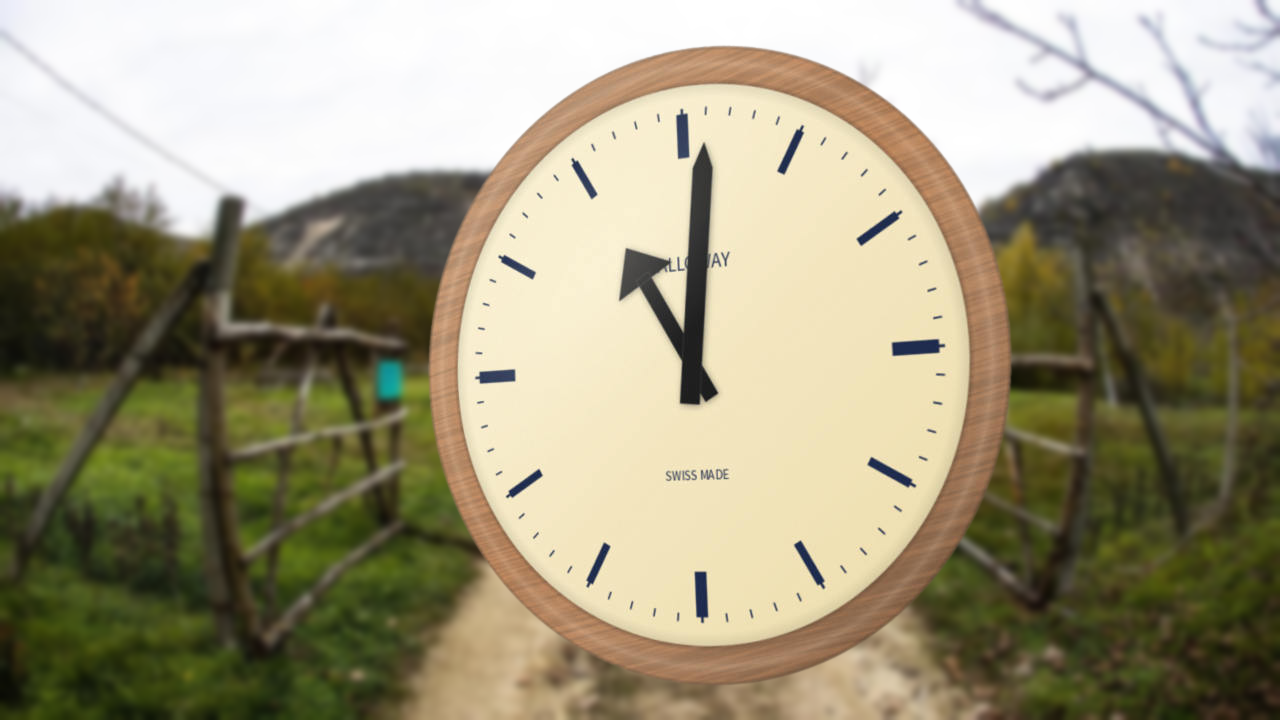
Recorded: 11:01
